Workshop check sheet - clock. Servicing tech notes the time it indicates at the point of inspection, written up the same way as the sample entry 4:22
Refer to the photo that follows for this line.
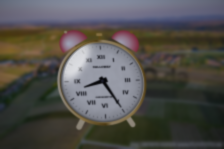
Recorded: 8:25
